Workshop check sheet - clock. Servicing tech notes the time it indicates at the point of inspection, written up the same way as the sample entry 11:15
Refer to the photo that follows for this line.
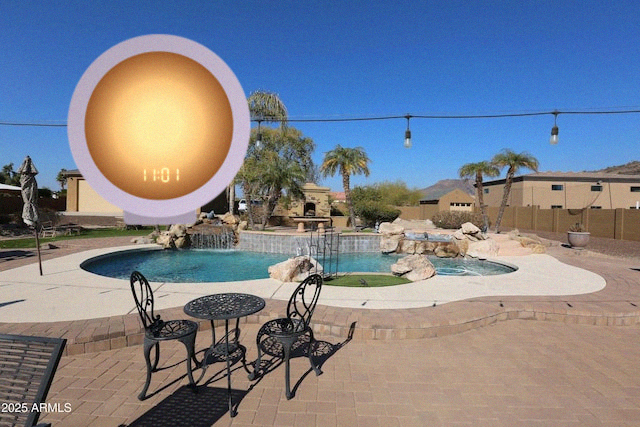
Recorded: 11:01
